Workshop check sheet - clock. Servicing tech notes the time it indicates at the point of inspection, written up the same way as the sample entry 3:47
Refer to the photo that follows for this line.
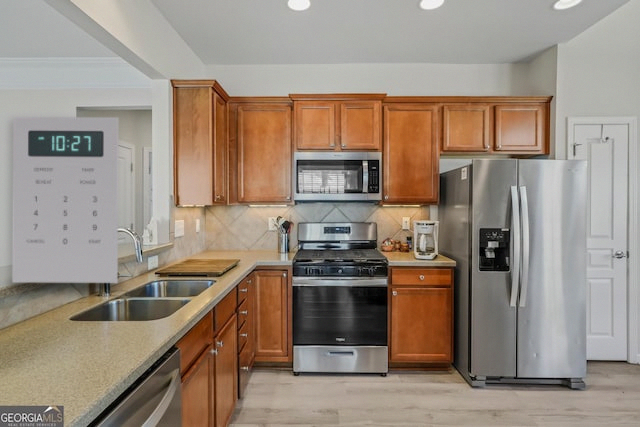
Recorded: 10:27
